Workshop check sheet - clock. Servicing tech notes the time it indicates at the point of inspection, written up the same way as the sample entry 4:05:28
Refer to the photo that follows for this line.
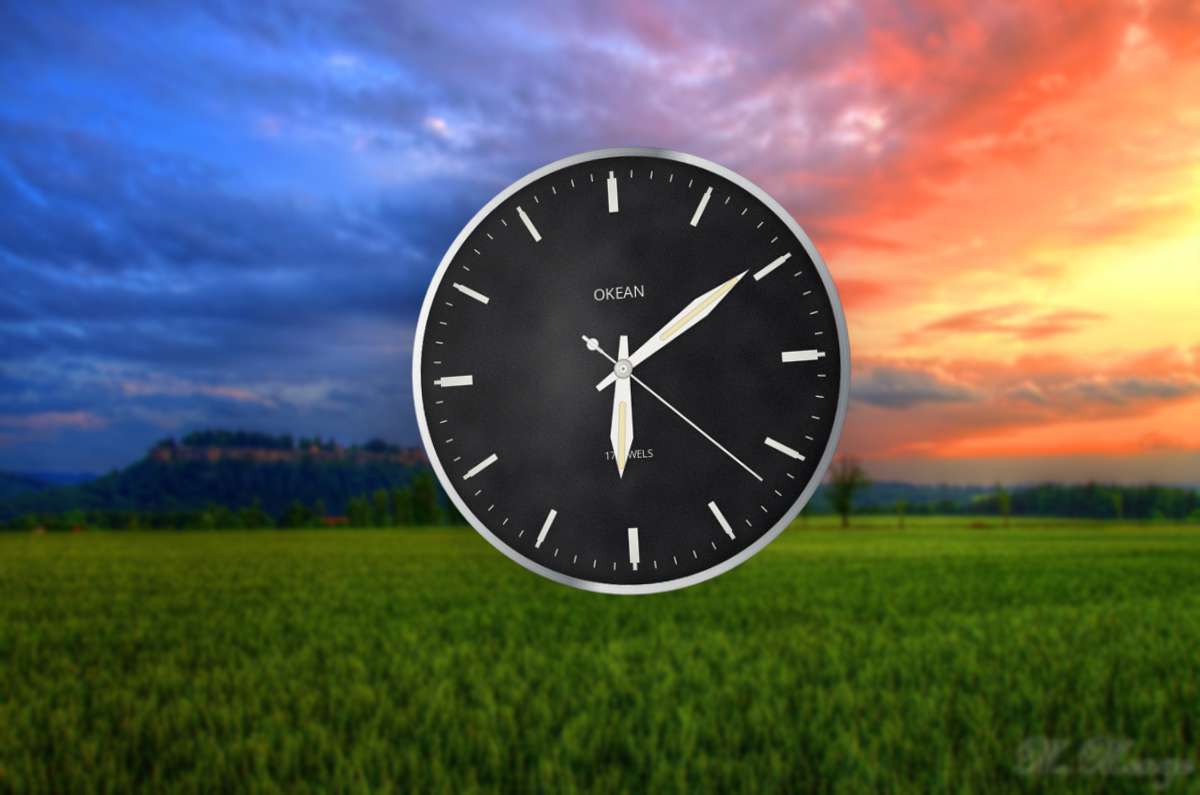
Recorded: 6:09:22
